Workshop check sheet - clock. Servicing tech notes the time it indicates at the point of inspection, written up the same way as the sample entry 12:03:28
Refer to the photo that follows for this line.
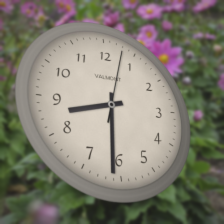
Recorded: 8:31:03
